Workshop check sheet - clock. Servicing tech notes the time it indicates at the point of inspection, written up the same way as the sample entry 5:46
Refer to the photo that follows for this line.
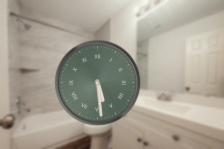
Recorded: 5:29
